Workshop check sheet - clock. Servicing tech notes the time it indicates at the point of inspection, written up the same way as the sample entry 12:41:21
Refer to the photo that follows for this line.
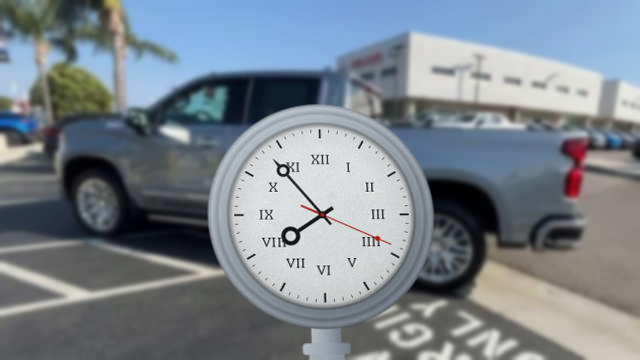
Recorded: 7:53:19
